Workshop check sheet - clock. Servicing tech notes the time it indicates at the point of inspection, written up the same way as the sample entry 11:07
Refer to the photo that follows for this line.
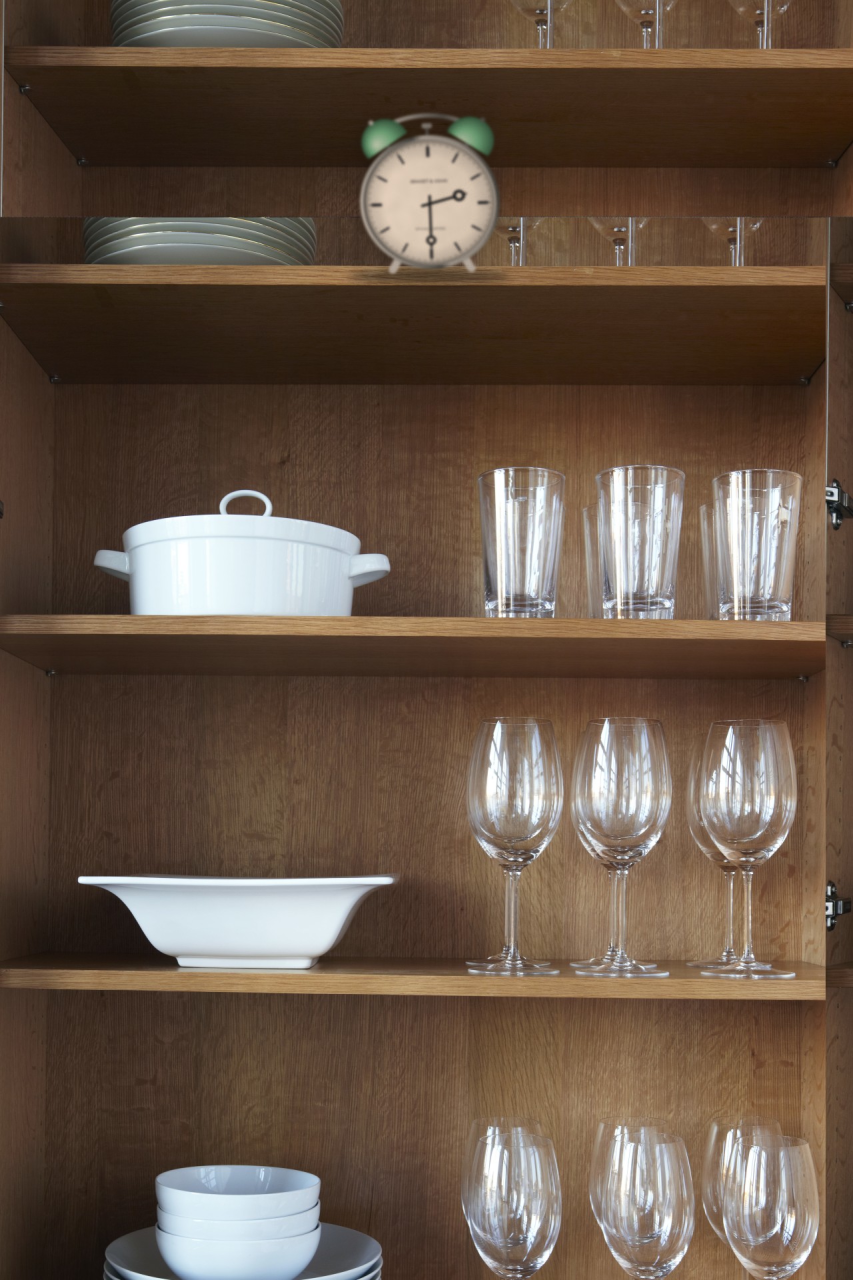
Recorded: 2:30
